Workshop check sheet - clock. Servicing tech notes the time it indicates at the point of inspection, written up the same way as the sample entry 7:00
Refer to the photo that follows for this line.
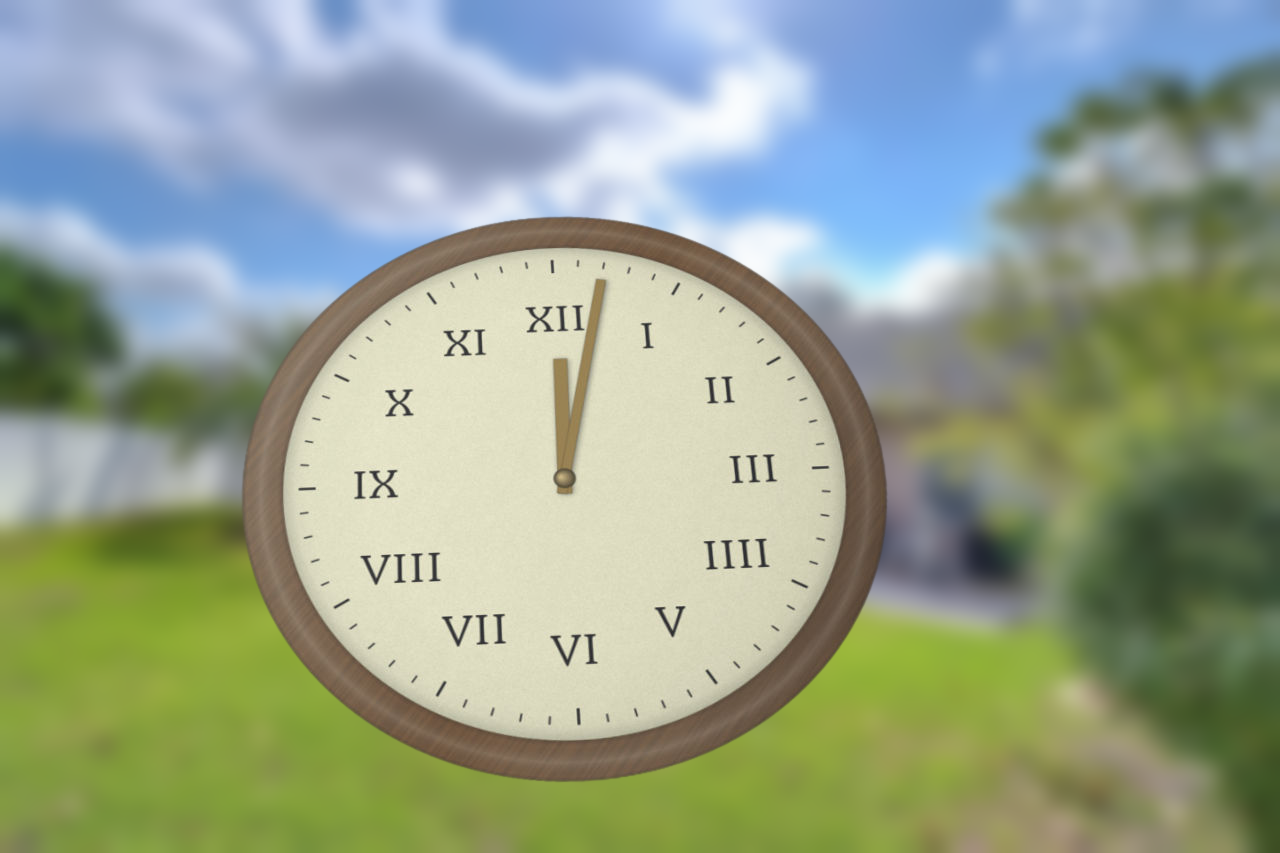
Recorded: 12:02
